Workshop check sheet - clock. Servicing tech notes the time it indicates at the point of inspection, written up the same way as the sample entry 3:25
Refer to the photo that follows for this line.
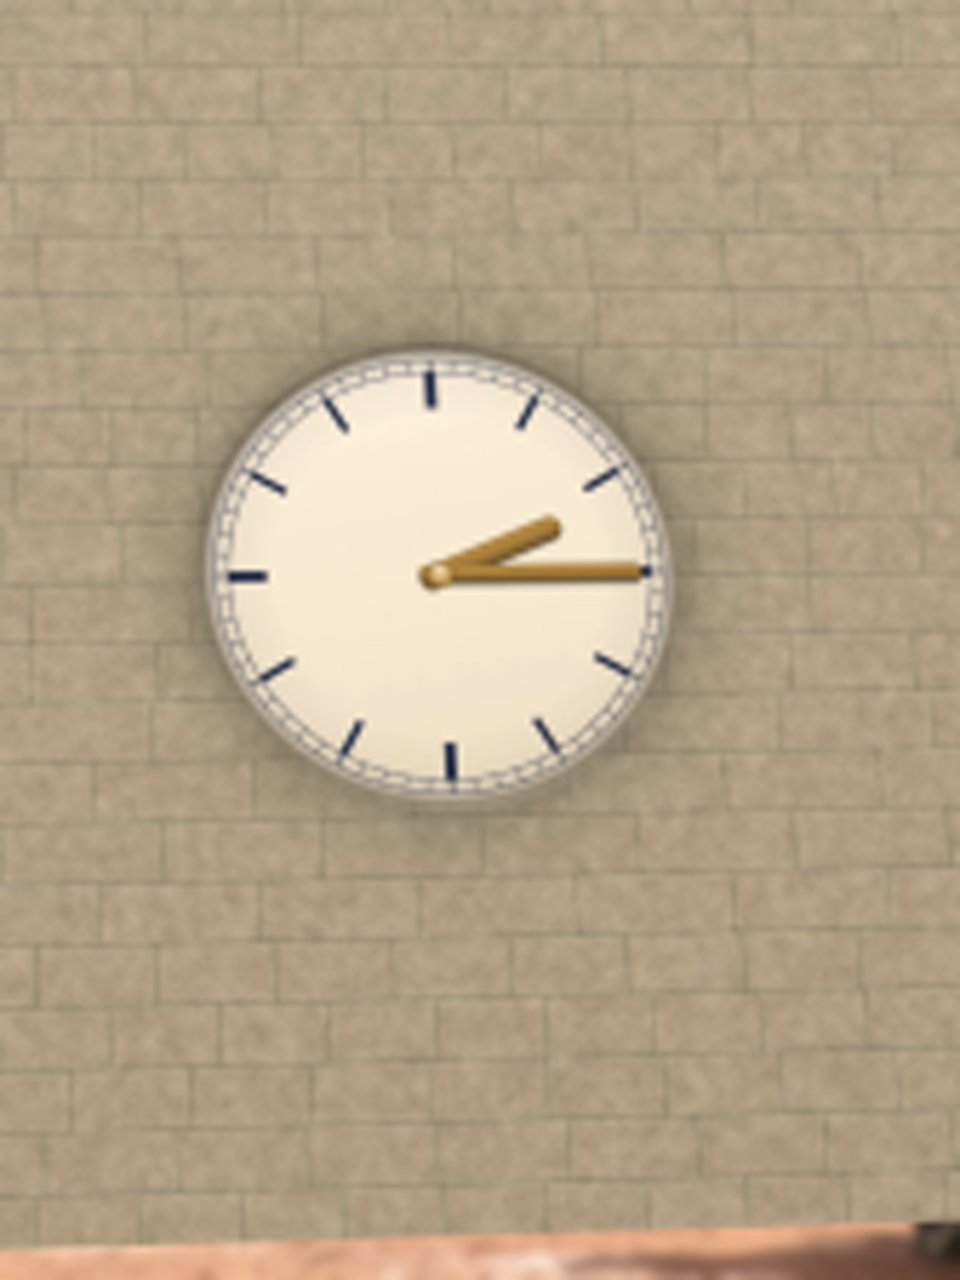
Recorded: 2:15
